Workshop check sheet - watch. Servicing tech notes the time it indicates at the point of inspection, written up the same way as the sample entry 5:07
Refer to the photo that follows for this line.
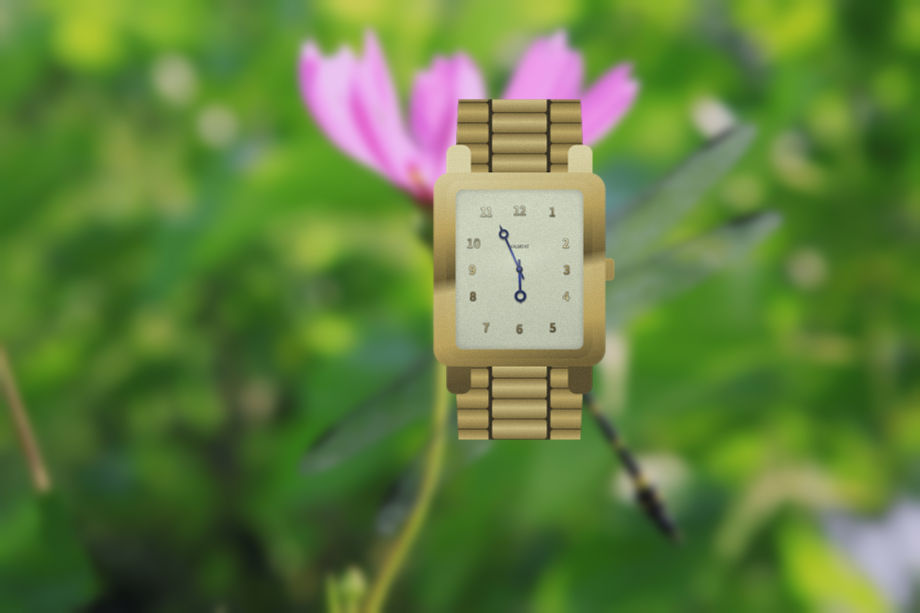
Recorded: 5:56
